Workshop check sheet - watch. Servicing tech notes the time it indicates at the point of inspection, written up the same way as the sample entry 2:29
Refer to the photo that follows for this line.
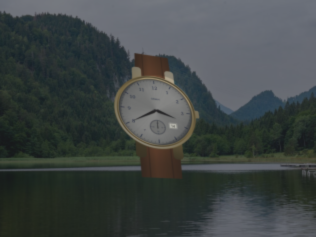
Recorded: 3:40
